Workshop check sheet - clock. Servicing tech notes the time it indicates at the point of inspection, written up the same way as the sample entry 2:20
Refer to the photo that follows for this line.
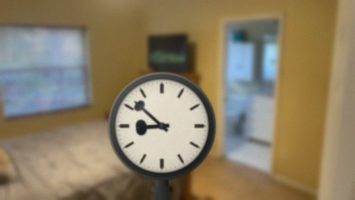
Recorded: 8:52
